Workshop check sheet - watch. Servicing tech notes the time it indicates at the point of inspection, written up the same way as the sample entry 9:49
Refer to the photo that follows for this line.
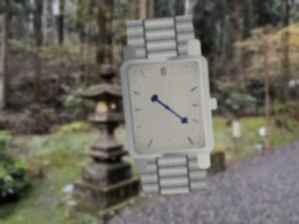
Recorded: 10:22
